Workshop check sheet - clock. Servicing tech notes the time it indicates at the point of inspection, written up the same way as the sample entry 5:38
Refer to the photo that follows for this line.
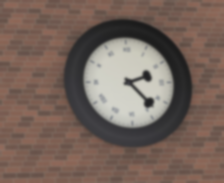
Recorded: 2:23
